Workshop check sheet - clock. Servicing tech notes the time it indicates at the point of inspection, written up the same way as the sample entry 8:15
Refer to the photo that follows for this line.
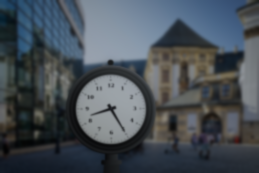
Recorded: 8:25
